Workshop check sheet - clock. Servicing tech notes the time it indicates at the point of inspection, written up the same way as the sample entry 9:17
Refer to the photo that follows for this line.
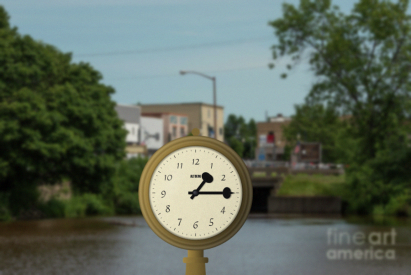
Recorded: 1:15
